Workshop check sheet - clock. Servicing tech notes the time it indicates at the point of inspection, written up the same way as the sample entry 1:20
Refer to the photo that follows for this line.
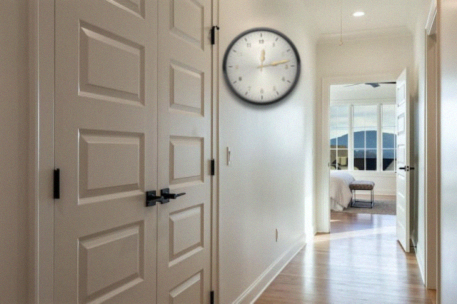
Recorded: 12:13
